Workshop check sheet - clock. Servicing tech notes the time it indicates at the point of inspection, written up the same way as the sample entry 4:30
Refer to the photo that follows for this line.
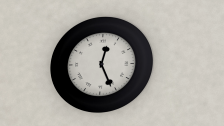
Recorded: 12:26
